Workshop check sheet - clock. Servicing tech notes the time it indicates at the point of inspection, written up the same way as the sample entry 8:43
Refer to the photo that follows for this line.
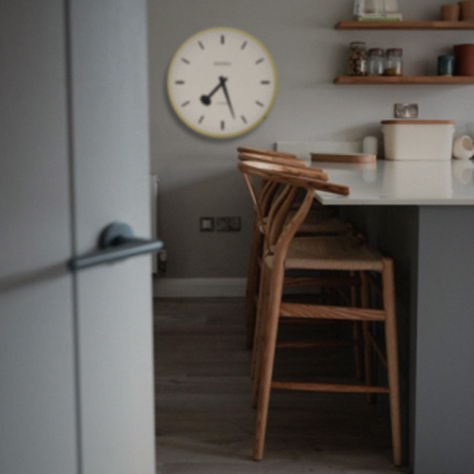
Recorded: 7:27
